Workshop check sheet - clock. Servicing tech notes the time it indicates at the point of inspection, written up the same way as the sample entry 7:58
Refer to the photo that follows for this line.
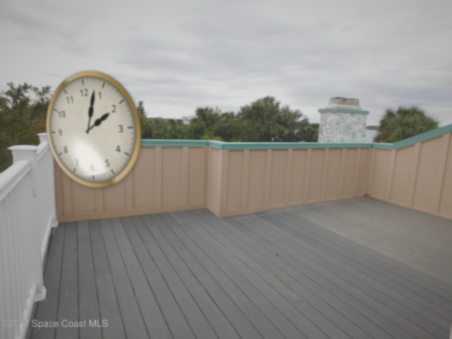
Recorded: 2:03
